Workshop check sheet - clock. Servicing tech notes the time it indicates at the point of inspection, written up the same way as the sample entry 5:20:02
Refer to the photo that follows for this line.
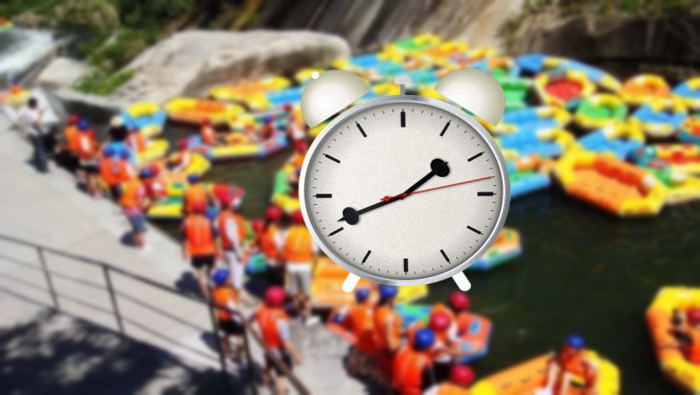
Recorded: 1:41:13
